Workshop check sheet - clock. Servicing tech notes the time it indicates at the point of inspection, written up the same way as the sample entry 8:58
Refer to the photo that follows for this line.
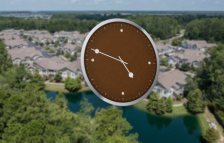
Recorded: 4:48
